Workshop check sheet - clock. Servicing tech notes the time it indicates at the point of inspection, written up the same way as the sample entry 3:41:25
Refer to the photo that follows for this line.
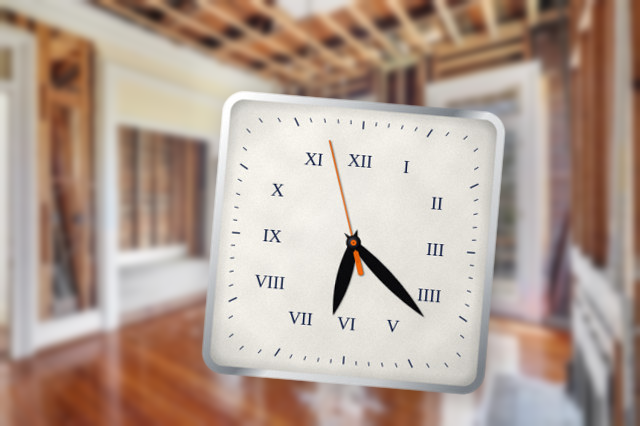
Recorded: 6:21:57
